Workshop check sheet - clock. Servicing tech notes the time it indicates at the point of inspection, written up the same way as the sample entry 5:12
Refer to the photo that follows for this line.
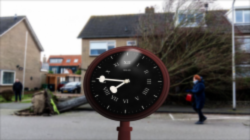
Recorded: 7:46
